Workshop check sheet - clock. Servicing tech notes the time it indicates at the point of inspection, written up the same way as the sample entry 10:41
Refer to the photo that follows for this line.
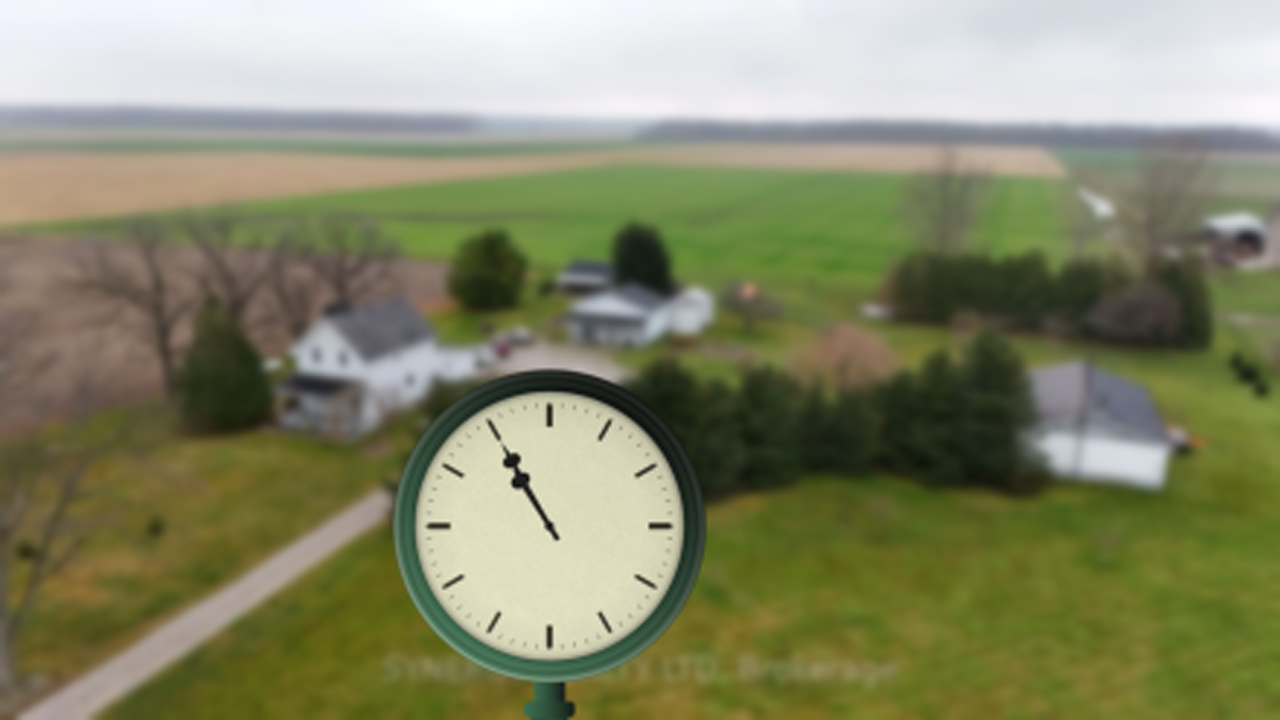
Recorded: 10:55
